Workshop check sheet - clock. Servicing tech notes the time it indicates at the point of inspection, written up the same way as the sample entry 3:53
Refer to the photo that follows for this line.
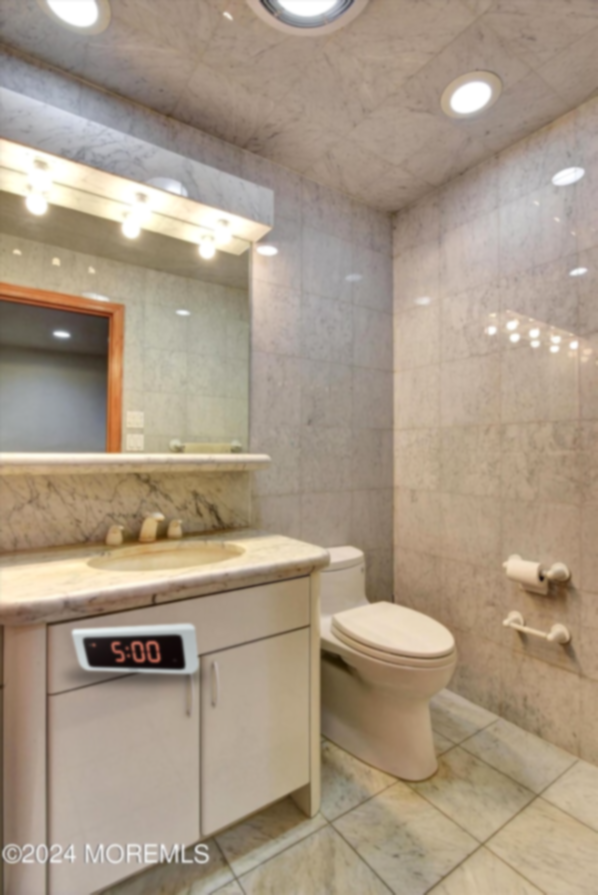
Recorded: 5:00
